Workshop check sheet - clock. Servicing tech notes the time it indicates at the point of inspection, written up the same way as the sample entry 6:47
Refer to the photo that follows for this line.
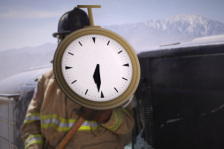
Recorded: 6:31
